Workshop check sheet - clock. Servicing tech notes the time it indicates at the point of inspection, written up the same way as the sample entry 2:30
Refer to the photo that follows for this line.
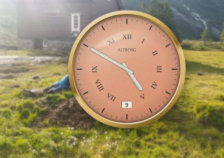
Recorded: 4:50
